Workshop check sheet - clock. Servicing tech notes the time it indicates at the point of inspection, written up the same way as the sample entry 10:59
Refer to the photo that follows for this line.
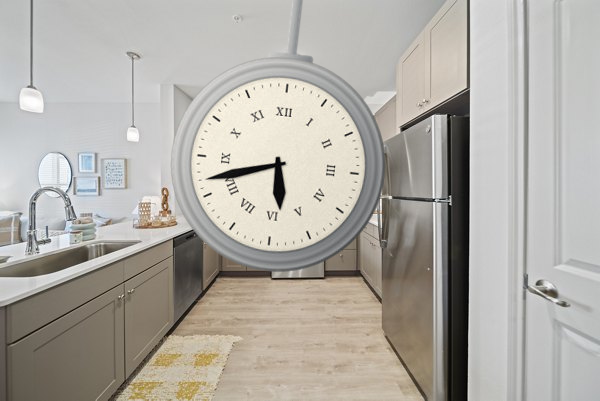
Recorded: 5:42
